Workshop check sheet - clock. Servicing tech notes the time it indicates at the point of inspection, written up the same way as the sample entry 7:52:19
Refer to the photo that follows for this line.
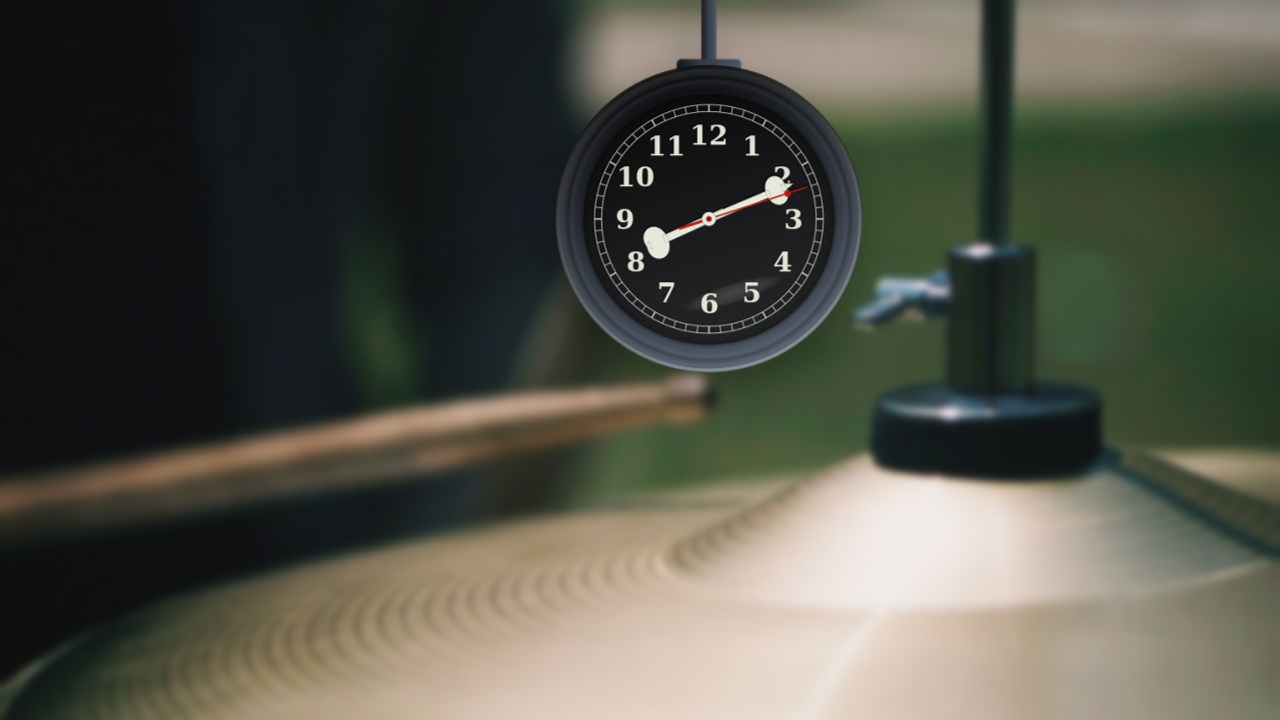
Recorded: 8:11:12
